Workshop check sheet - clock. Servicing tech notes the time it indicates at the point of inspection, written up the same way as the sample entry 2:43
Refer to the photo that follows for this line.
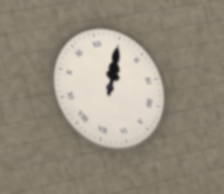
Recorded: 1:05
